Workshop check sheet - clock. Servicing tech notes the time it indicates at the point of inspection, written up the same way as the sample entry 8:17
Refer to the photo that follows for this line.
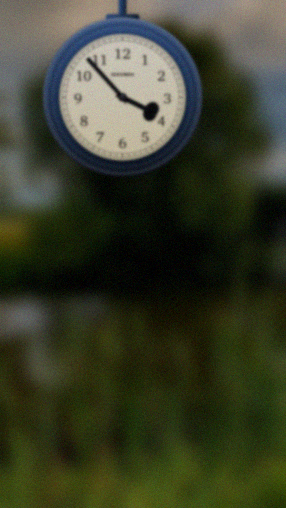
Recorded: 3:53
